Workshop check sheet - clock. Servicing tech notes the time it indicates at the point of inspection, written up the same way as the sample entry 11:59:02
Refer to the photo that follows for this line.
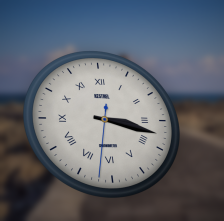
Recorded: 3:17:32
